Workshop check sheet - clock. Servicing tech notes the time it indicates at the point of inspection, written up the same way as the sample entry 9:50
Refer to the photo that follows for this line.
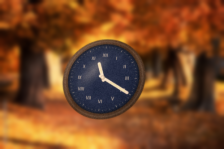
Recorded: 11:20
